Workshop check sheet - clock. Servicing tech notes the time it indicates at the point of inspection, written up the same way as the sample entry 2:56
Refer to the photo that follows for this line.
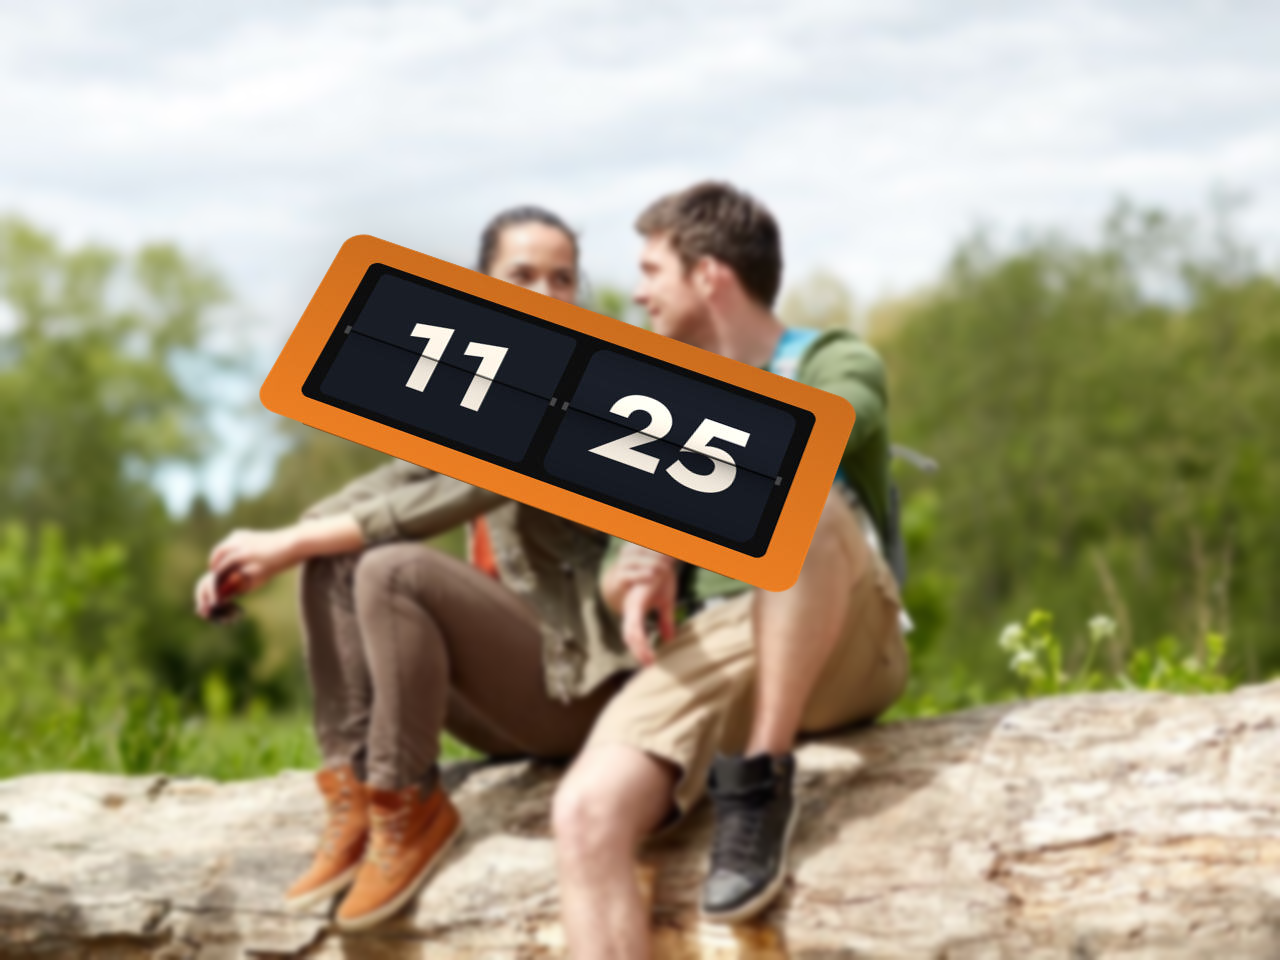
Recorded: 11:25
